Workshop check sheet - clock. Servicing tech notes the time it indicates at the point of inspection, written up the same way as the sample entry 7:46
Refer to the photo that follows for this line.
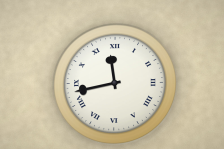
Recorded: 11:43
